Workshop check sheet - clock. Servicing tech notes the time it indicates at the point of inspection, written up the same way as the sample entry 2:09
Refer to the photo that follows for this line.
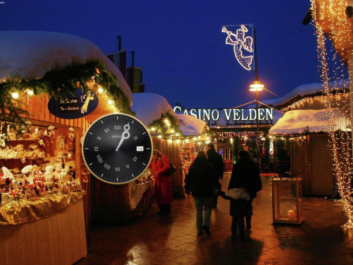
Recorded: 1:04
